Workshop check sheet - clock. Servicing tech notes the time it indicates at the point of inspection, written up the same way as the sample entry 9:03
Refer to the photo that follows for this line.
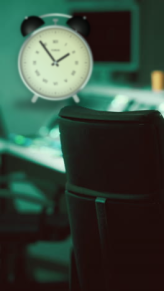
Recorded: 1:54
